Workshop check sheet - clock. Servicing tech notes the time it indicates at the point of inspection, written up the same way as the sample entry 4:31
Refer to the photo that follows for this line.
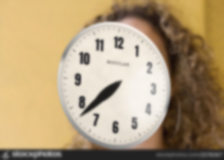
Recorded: 7:38
